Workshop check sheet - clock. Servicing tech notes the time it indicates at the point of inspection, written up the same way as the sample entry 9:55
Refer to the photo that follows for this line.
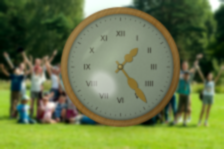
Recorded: 1:24
